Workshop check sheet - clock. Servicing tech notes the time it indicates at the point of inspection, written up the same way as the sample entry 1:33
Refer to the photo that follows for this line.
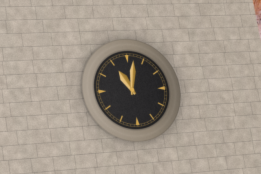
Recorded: 11:02
